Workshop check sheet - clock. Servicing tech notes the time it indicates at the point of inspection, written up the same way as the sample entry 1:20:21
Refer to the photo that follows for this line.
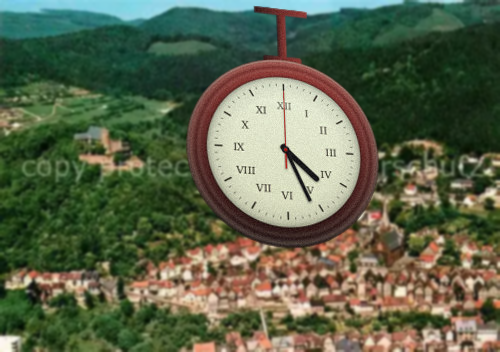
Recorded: 4:26:00
